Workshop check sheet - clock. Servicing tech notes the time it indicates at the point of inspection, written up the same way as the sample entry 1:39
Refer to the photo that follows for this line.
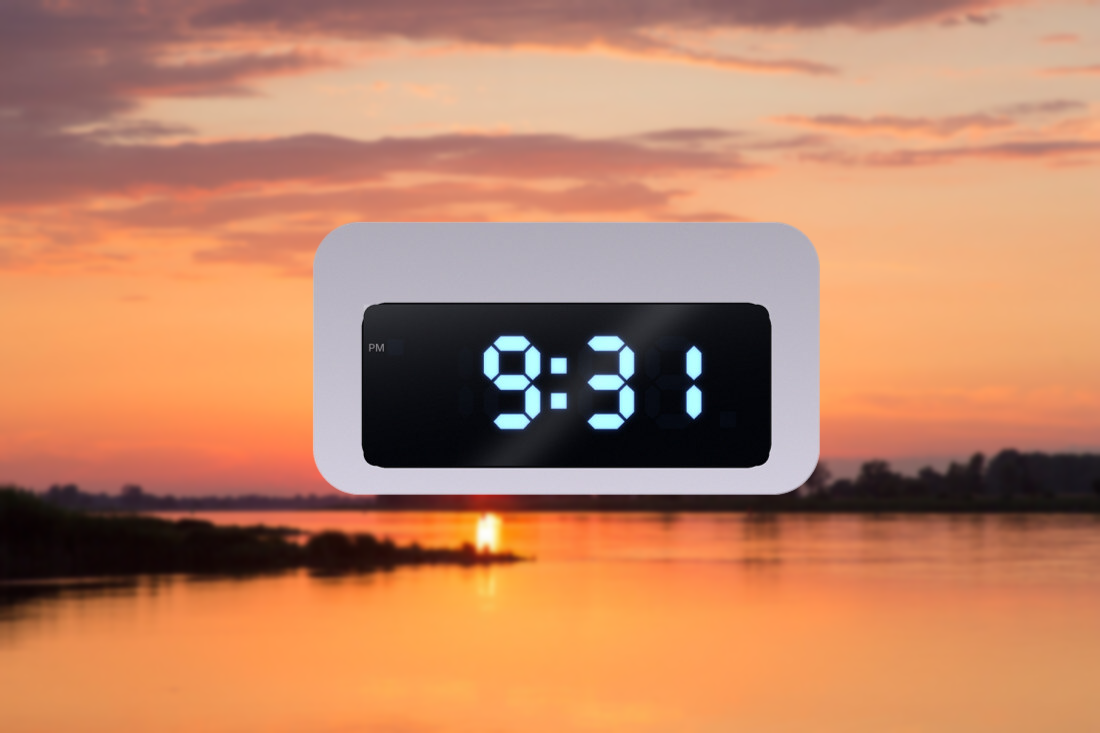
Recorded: 9:31
